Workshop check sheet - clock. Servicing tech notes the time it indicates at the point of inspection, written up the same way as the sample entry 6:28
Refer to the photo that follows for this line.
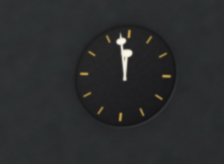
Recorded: 11:58
